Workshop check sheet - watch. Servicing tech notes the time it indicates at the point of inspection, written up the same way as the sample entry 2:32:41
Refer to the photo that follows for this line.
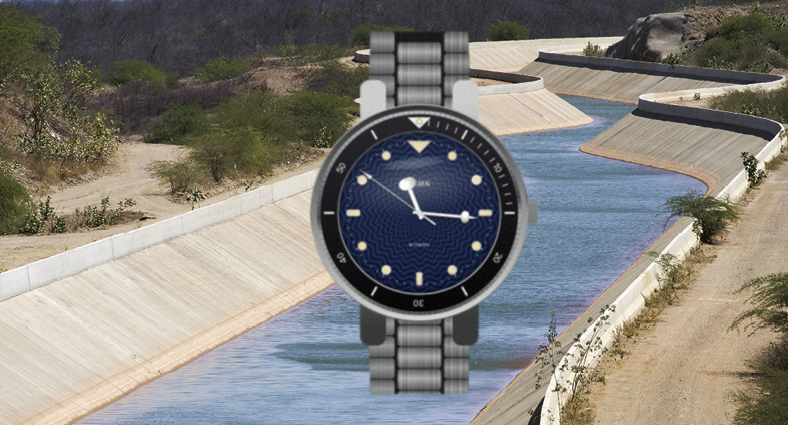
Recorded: 11:15:51
